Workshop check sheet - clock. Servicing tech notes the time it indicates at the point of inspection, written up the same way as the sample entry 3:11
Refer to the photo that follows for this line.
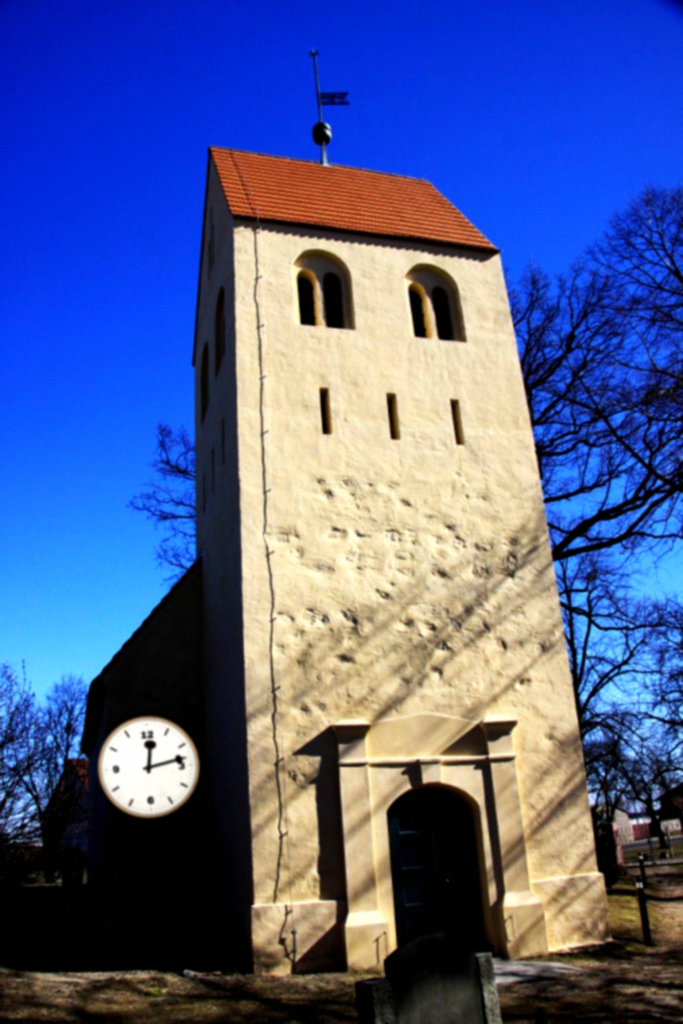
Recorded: 12:13
